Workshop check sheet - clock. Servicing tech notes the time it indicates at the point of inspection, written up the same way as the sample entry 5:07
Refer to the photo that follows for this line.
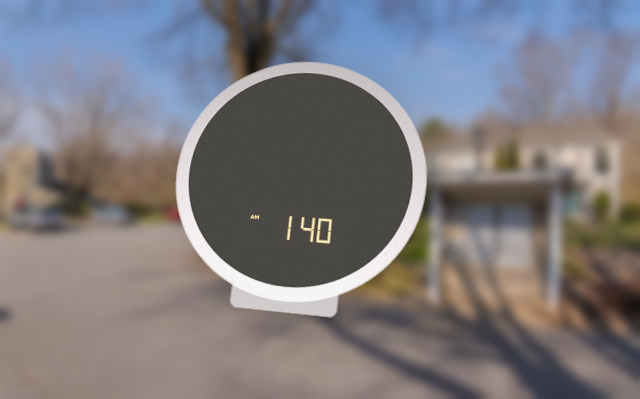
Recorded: 1:40
